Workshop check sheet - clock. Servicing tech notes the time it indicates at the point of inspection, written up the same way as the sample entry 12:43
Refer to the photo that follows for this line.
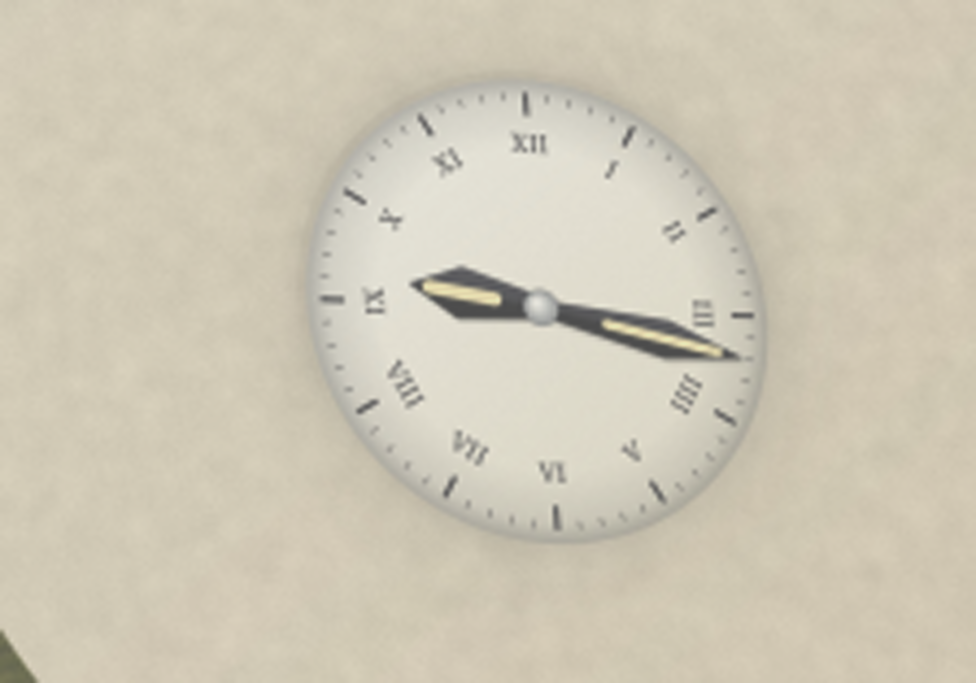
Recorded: 9:17
